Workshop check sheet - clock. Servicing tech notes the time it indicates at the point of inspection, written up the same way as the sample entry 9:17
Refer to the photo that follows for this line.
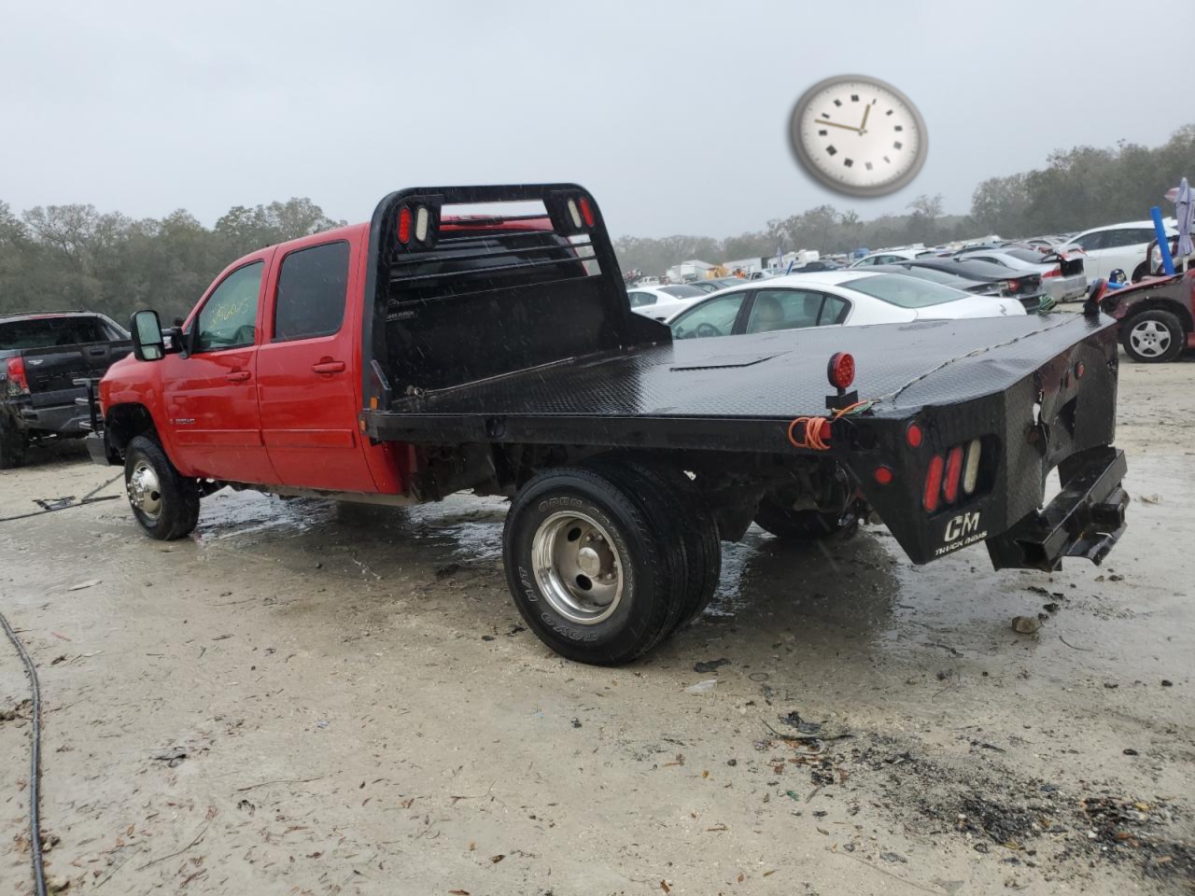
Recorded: 12:48
